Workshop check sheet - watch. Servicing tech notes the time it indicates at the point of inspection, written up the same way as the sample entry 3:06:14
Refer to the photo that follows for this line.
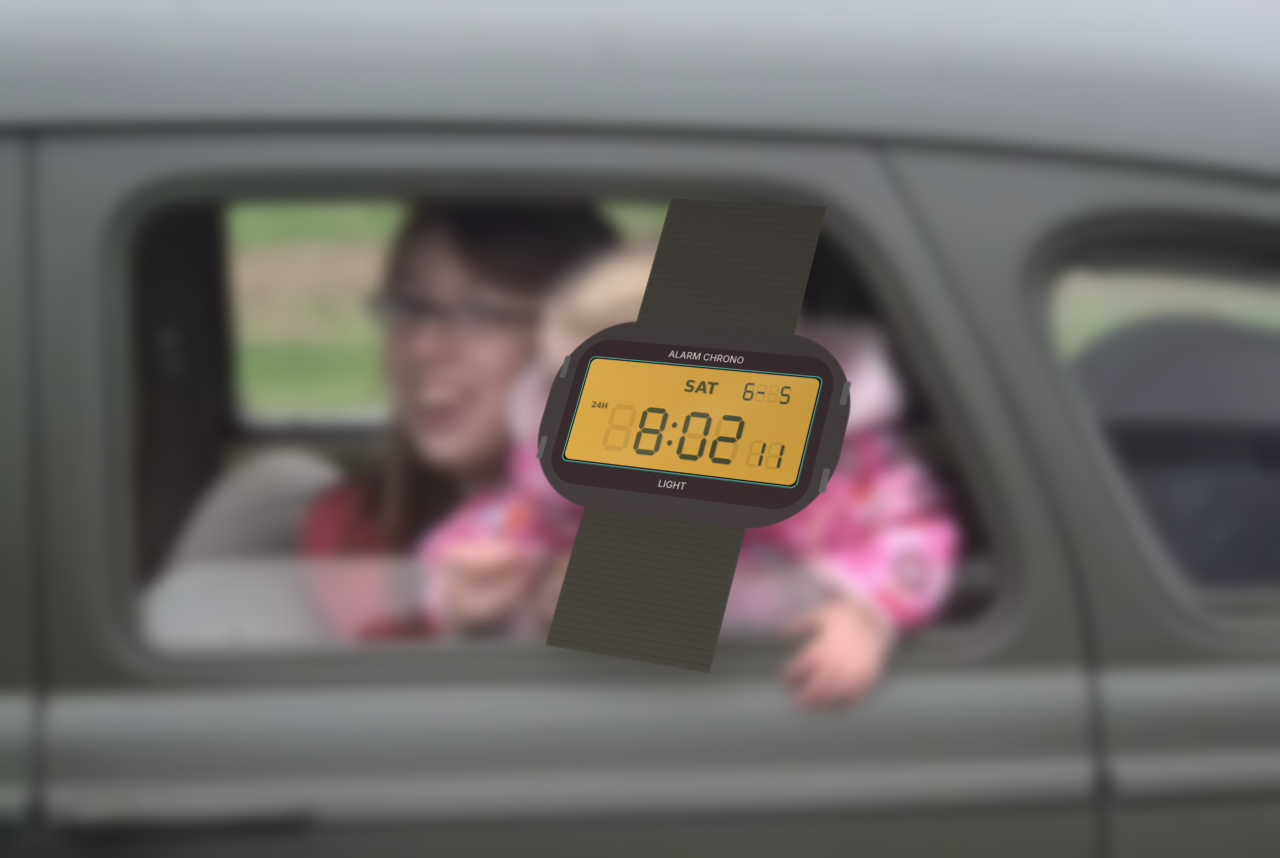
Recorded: 8:02:11
